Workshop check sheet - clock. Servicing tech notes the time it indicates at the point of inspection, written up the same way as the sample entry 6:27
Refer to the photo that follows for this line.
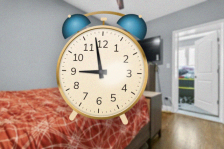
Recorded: 8:58
